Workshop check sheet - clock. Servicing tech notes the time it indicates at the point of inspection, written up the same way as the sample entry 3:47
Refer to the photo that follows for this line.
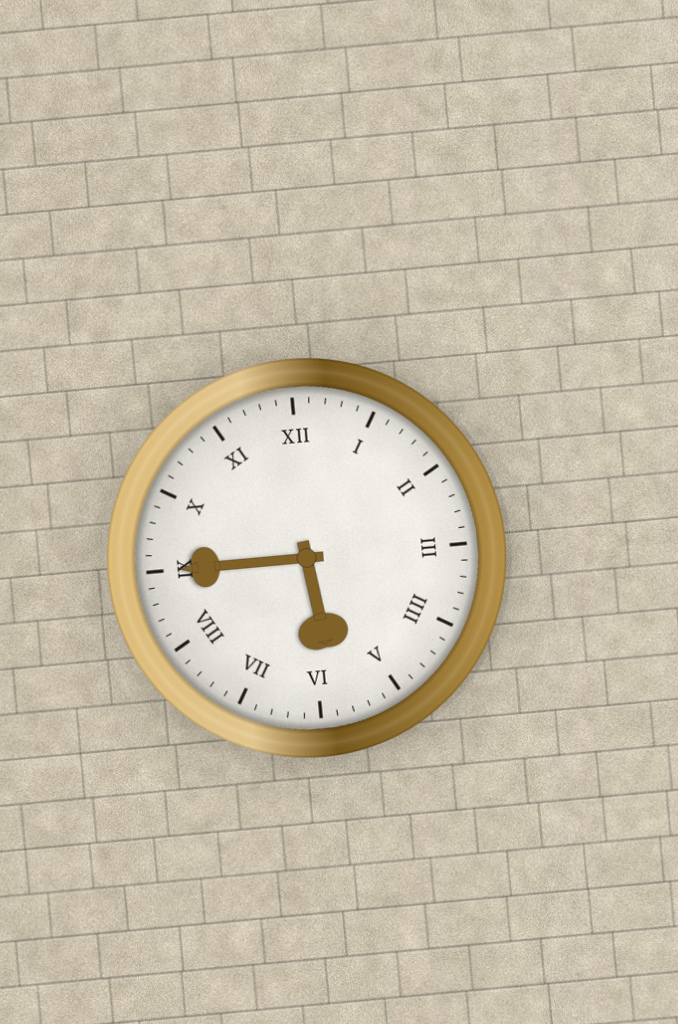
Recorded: 5:45
